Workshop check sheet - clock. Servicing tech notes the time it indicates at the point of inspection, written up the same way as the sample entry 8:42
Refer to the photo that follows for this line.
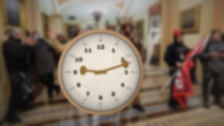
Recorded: 9:12
